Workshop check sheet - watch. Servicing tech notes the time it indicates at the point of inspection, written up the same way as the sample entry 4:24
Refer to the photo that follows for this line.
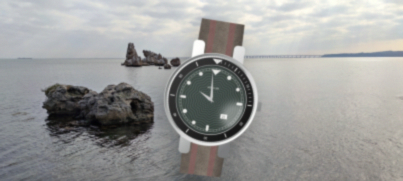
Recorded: 9:59
